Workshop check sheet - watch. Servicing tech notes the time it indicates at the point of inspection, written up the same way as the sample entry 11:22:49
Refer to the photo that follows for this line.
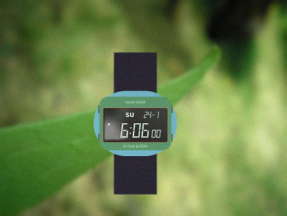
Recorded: 6:06:00
